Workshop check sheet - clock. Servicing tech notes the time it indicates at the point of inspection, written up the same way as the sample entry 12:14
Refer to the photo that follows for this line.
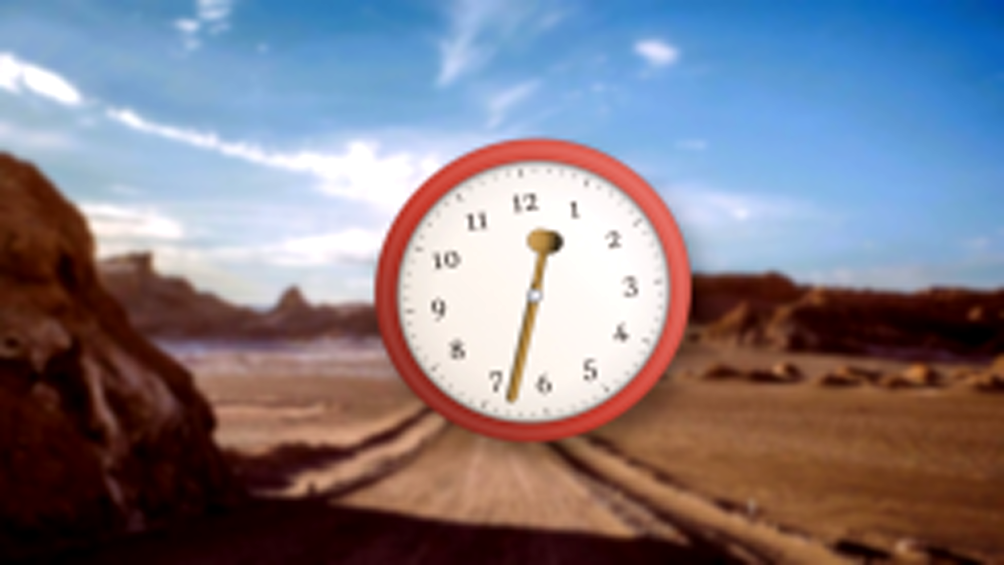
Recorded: 12:33
